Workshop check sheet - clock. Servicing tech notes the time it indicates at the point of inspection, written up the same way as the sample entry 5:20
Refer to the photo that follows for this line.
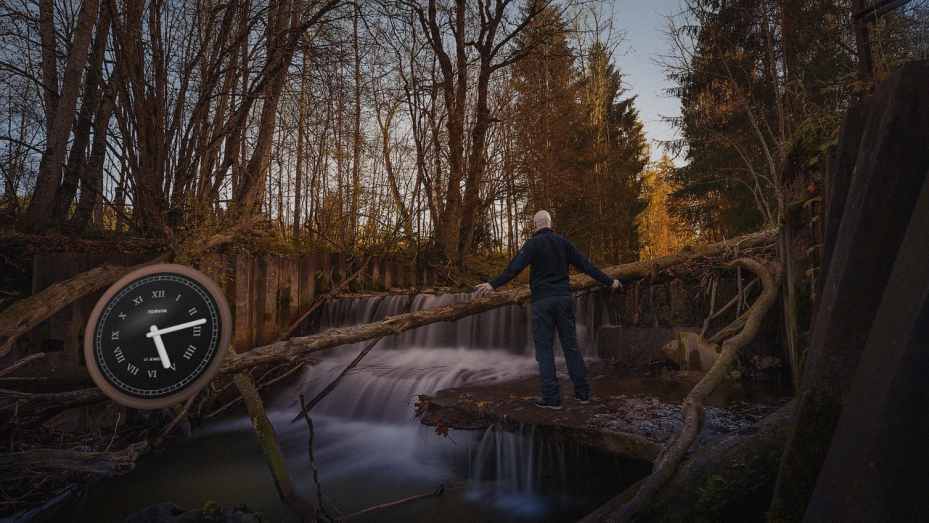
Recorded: 5:13
